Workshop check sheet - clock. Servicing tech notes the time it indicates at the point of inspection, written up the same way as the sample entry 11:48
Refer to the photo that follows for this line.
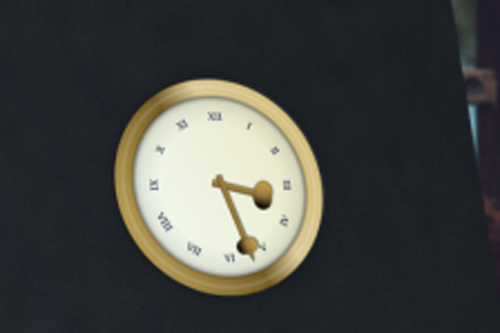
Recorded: 3:27
